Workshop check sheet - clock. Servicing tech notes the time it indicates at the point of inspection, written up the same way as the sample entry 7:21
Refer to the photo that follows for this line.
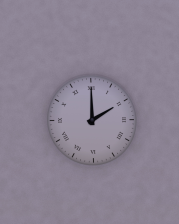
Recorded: 2:00
